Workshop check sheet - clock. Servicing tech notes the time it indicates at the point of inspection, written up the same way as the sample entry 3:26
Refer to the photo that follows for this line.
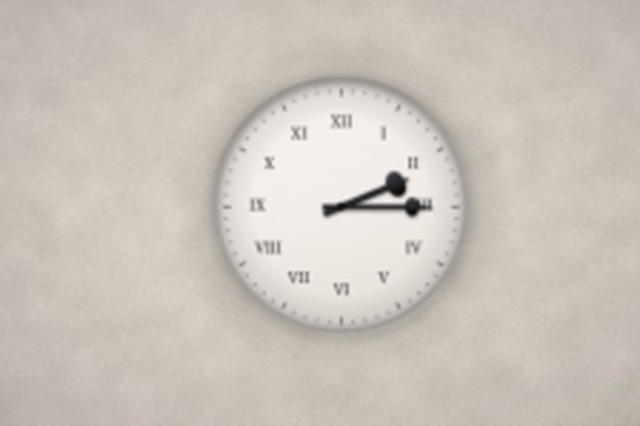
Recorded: 2:15
